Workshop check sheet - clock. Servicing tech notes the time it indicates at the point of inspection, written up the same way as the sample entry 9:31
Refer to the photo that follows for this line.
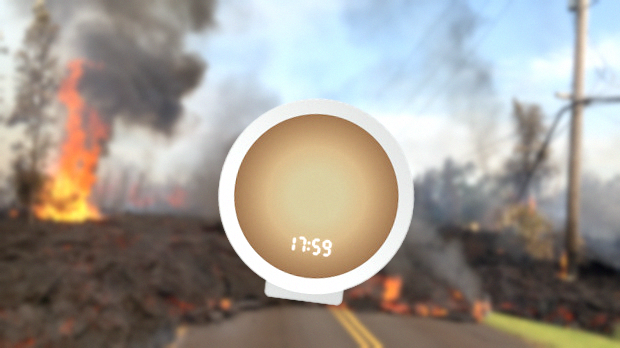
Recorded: 17:59
